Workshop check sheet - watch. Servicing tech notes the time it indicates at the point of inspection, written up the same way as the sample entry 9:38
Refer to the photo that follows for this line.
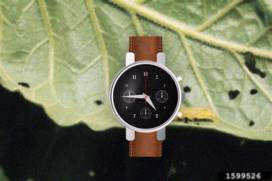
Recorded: 4:45
